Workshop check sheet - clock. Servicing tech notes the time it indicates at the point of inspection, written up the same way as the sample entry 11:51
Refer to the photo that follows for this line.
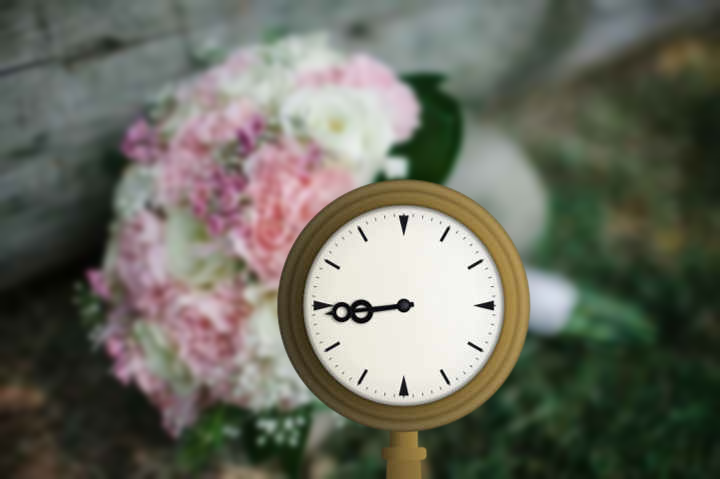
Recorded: 8:44
